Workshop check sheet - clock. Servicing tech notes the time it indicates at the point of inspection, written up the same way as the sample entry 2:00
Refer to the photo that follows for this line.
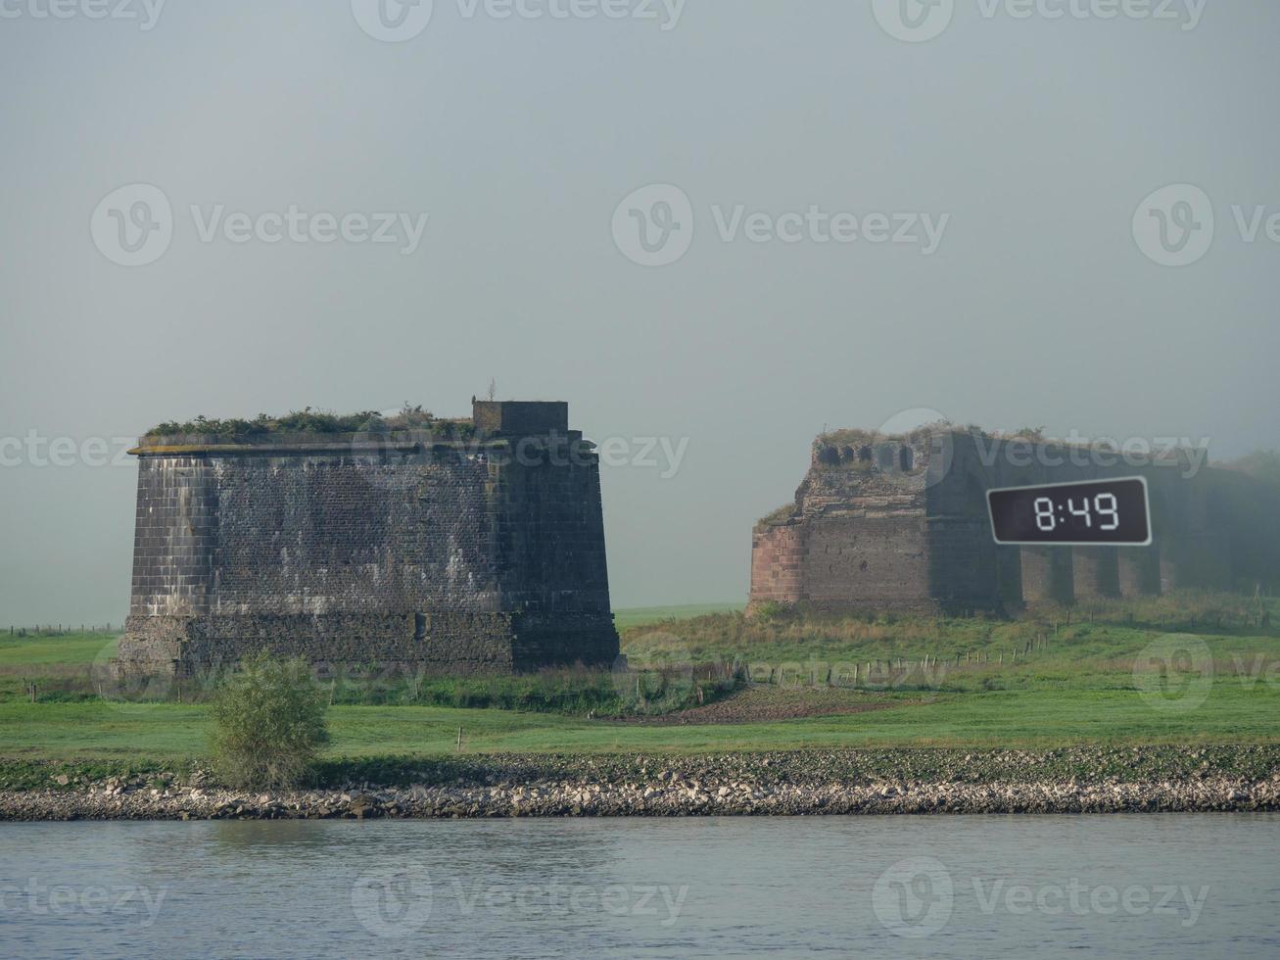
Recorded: 8:49
